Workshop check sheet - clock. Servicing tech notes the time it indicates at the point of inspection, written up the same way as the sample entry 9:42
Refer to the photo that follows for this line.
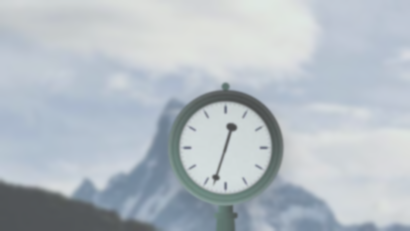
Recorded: 12:33
